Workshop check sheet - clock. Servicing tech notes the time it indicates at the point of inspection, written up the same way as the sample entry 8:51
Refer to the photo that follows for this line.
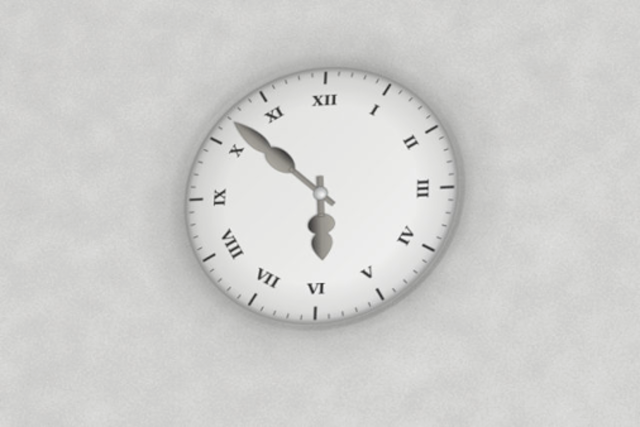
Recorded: 5:52
